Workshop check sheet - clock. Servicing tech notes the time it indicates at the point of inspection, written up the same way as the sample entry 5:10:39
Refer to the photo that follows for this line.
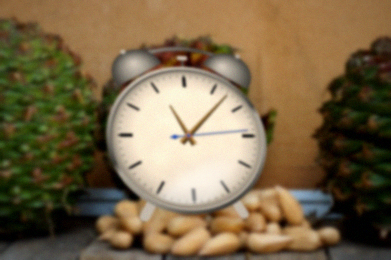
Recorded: 11:07:14
